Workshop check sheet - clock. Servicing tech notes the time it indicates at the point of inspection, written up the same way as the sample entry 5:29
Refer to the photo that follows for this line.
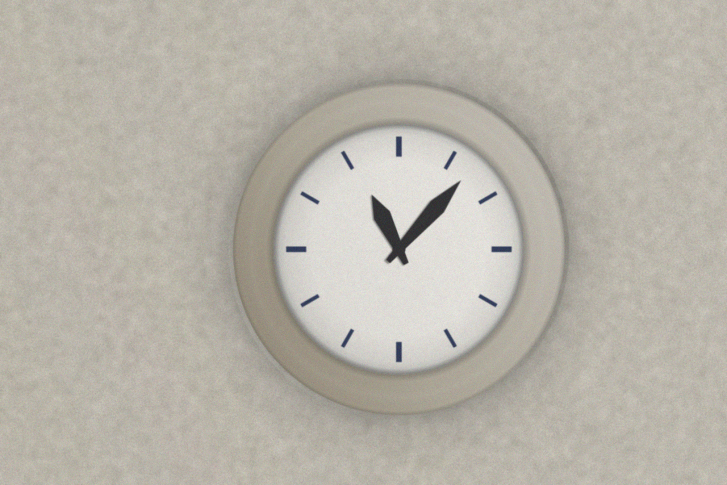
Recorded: 11:07
